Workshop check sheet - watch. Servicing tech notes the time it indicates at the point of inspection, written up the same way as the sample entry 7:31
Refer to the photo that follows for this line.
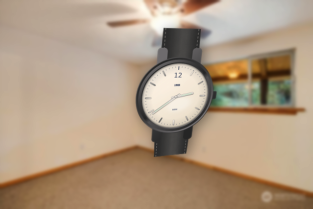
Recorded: 2:39
